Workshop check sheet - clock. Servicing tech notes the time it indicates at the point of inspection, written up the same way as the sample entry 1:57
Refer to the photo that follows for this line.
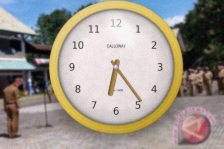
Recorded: 6:24
